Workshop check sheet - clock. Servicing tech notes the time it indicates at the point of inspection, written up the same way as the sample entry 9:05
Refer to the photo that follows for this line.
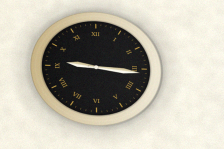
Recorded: 9:16
